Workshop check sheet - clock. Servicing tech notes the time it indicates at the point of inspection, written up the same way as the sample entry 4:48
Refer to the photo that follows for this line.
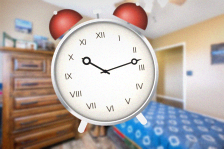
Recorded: 10:13
